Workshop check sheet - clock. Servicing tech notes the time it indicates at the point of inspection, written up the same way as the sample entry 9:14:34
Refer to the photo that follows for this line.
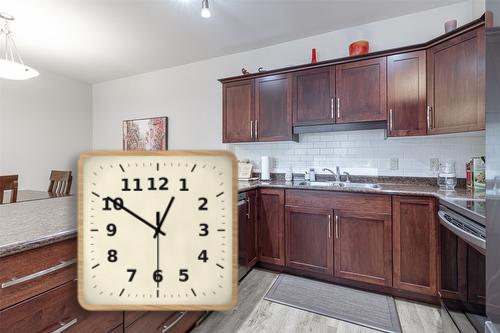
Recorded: 12:50:30
